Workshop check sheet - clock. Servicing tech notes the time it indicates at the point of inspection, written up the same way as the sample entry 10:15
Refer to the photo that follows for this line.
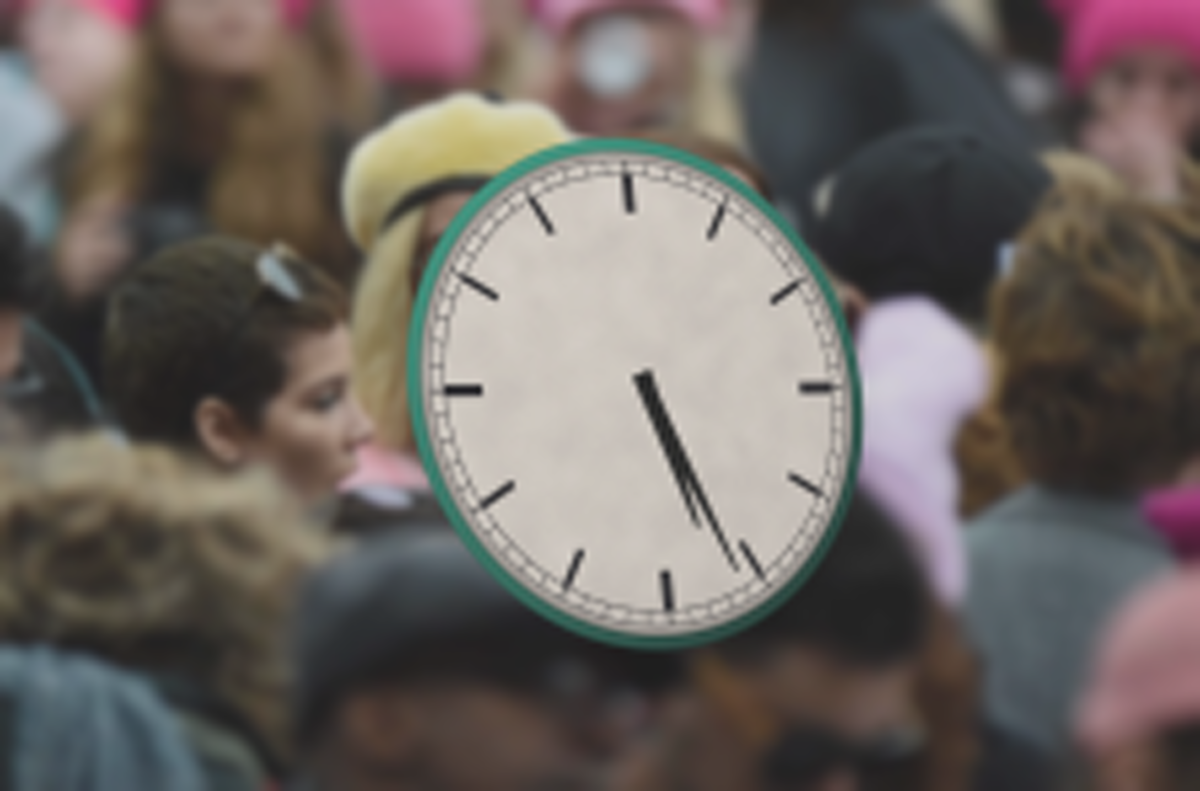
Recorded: 5:26
